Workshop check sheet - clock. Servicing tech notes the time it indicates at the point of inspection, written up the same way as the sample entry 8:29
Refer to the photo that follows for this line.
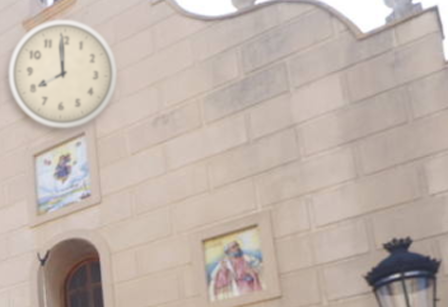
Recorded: 7:59
